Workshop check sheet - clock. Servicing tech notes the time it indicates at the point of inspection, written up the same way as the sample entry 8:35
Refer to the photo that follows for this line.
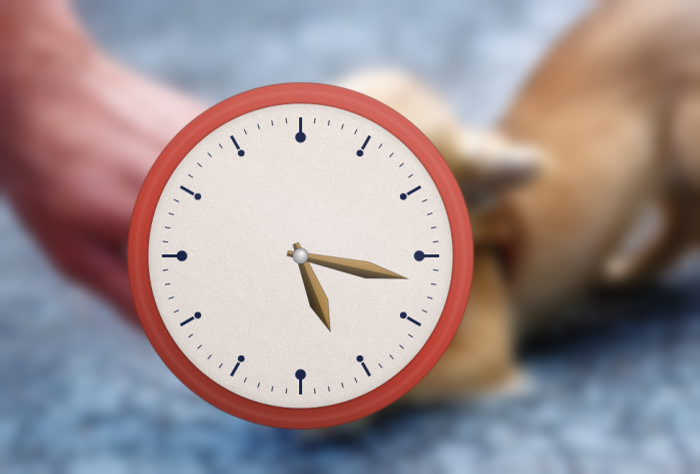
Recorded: 5:17
